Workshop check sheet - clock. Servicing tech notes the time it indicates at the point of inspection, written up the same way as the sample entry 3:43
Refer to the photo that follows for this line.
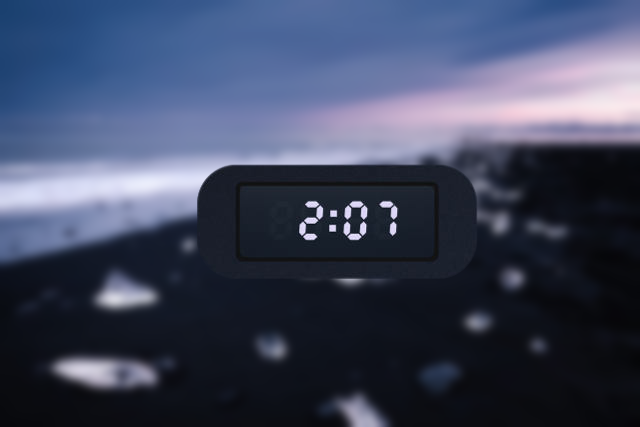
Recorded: 2:07
